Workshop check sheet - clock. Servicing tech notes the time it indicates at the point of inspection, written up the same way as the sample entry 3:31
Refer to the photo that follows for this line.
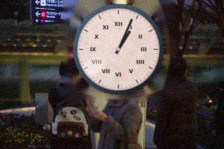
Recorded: 1:04
